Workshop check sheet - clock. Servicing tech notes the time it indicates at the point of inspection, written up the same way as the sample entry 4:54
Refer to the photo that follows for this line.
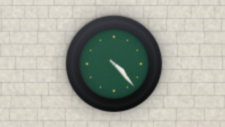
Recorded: 4:23
